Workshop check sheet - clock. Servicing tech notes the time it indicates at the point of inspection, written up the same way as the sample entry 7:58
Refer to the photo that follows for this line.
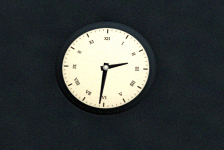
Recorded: 2:31
